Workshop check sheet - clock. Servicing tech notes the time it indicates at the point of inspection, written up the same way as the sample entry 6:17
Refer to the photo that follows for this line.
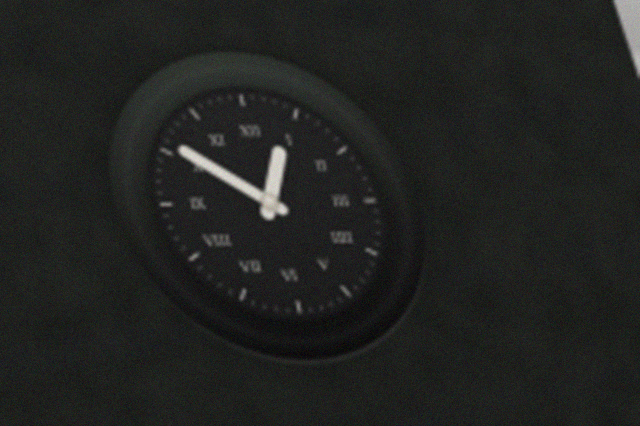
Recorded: 12:51
